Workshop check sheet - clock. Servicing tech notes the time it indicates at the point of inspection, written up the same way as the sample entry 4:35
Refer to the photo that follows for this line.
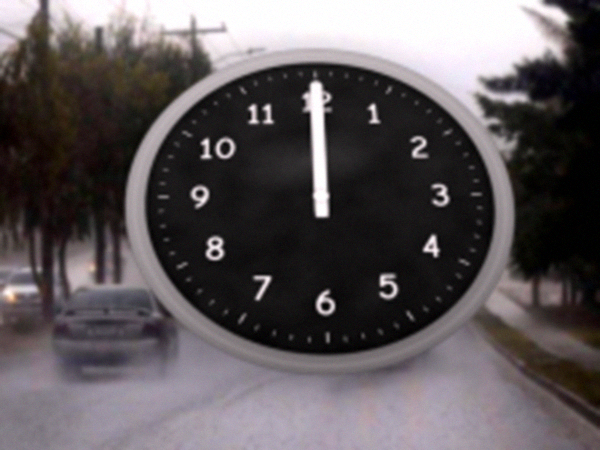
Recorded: 12:00
